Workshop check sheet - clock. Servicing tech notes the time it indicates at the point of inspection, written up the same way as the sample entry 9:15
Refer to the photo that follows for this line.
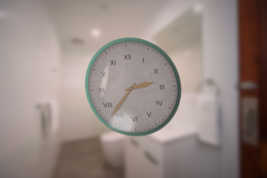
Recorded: 2:37
